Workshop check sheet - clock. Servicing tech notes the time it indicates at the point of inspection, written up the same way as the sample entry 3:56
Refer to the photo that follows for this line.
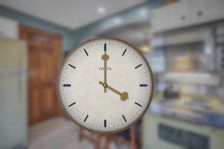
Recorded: 4:00
